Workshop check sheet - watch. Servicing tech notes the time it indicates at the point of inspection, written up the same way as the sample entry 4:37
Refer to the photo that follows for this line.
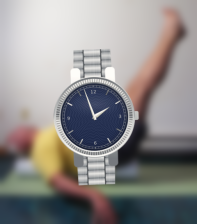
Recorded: 1:57
